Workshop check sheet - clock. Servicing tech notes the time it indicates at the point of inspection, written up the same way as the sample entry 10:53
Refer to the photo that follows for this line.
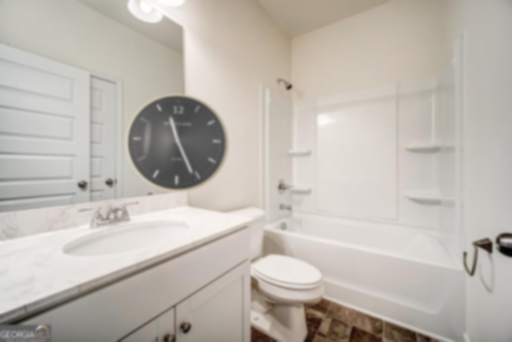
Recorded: 11:26
